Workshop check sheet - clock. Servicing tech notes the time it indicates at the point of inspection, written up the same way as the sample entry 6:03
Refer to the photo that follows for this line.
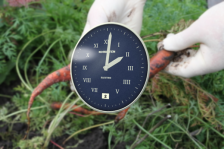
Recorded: 2:01
